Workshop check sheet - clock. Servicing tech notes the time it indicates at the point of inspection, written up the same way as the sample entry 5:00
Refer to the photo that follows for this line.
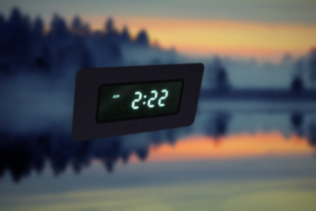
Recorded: 2:22
